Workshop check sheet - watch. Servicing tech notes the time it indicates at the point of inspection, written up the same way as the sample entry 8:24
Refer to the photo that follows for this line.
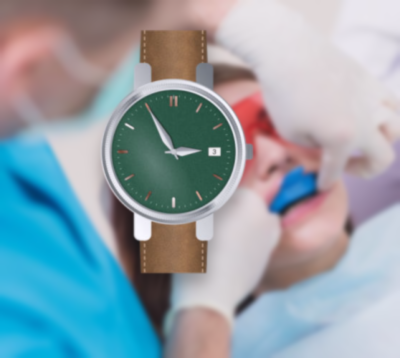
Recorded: 2:55
